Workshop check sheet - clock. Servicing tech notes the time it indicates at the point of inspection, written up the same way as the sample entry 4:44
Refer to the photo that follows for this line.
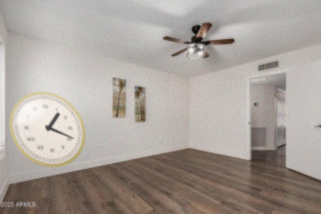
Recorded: 1:19
